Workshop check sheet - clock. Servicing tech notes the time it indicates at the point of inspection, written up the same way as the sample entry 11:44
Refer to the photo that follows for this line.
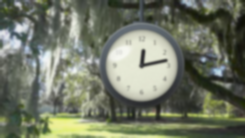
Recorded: 12:13
